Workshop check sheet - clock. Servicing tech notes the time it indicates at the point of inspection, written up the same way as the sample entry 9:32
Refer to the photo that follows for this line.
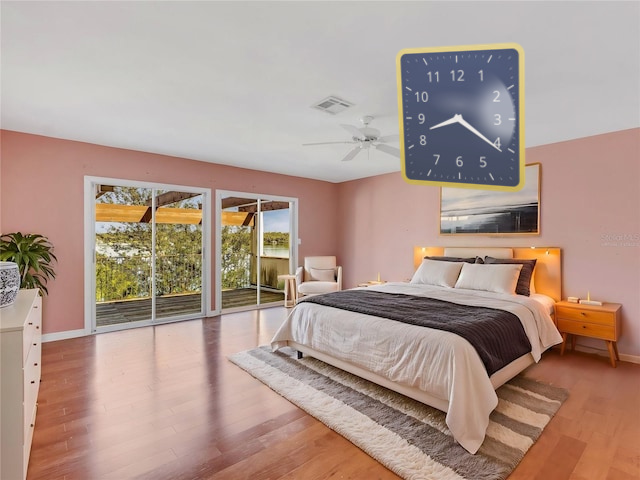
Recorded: 8:21
